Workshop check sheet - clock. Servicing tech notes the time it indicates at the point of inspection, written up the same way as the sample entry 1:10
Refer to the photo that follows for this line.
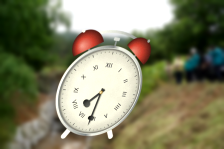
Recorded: 7:31
